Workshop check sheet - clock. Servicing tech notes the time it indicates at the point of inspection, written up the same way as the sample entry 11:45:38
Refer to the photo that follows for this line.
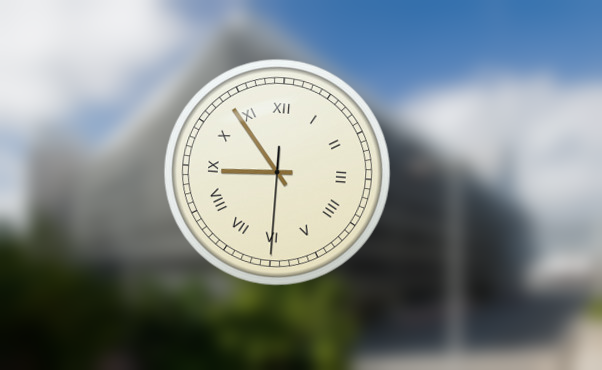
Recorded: 8:53:30
